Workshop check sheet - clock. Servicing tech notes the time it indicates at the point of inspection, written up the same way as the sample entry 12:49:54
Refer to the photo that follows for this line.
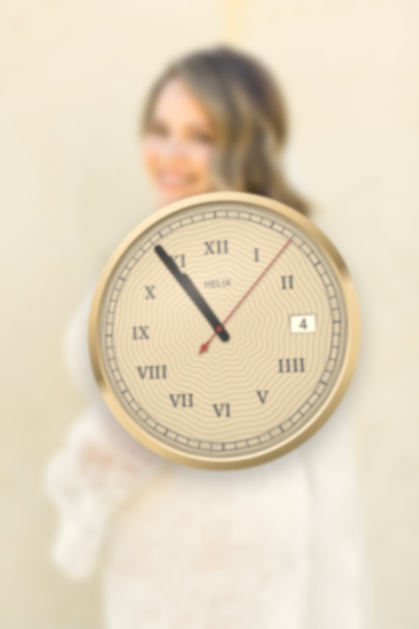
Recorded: 10:54:07
